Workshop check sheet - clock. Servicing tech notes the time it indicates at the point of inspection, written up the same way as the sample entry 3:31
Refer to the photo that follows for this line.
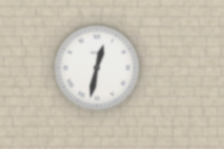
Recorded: 12:32
